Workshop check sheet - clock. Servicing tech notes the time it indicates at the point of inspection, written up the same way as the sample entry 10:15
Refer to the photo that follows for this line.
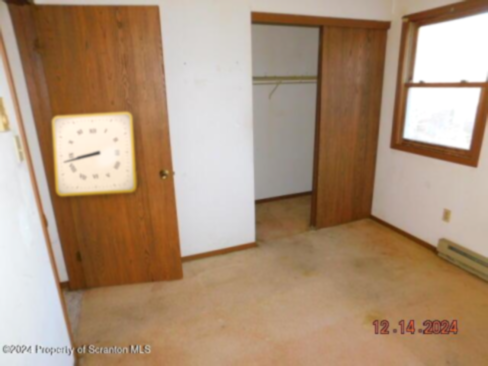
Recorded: 8:43
